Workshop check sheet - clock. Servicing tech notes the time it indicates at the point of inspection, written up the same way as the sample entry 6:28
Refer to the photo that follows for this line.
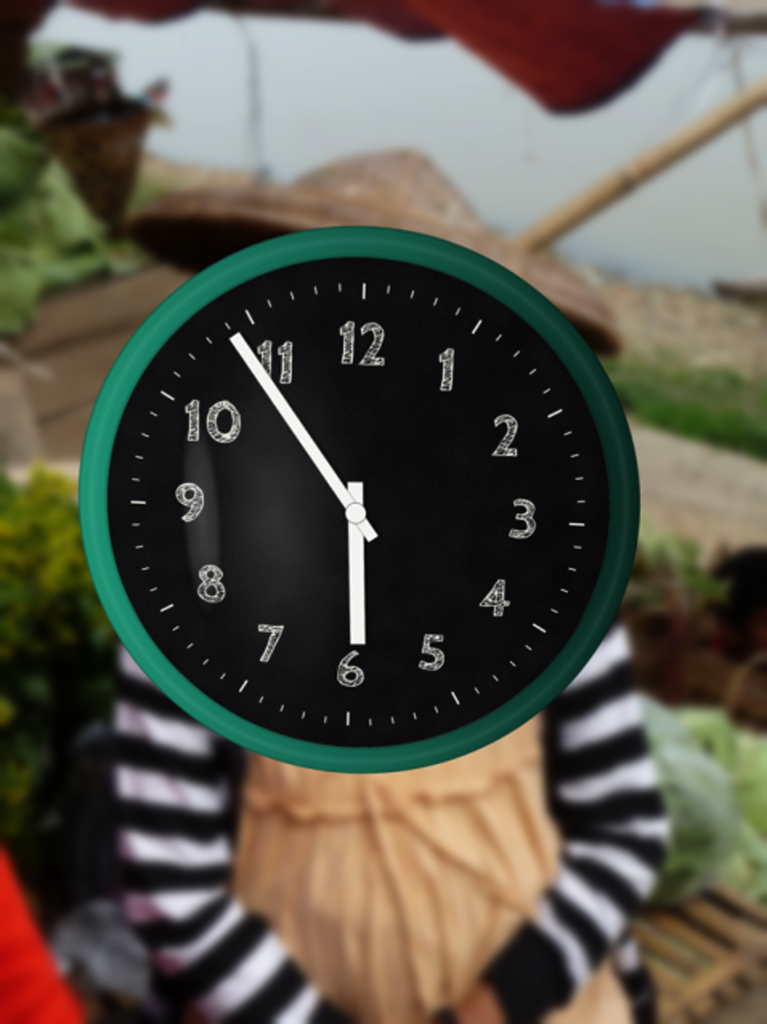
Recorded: 5:54
